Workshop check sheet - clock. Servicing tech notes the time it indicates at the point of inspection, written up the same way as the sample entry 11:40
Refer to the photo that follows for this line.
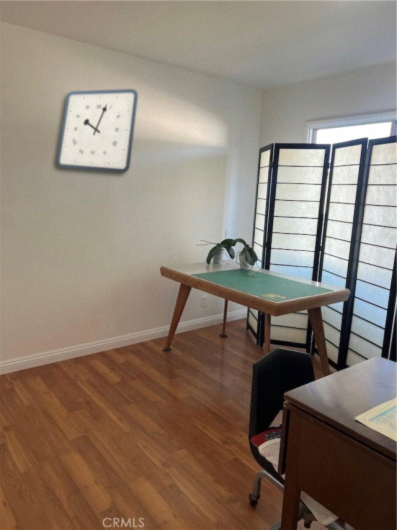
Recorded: 10:03
